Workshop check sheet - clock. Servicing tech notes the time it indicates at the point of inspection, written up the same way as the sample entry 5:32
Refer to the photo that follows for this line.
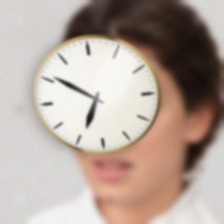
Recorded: 6:51
